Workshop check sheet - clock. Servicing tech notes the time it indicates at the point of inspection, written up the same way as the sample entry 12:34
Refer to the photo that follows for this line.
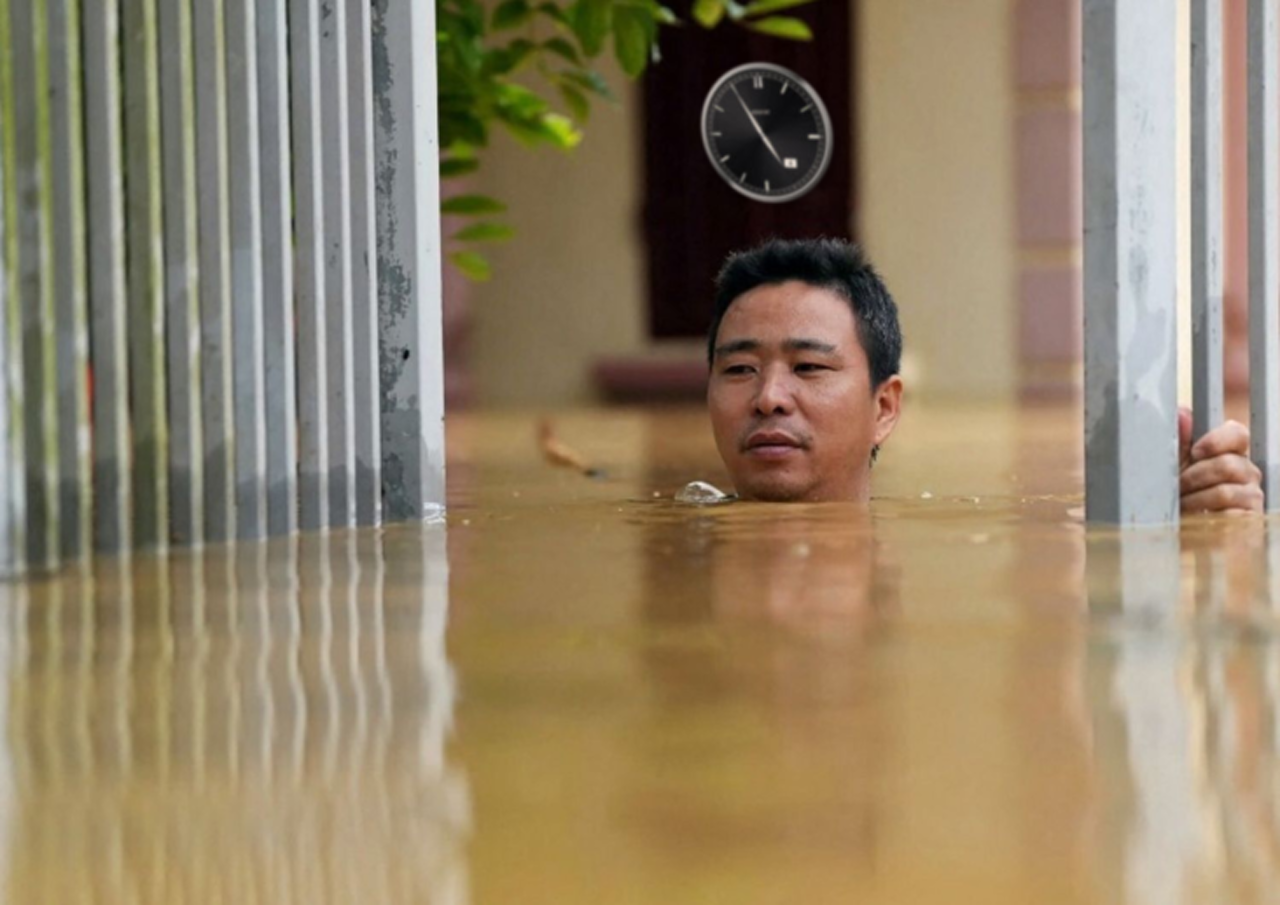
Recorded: 4:55
